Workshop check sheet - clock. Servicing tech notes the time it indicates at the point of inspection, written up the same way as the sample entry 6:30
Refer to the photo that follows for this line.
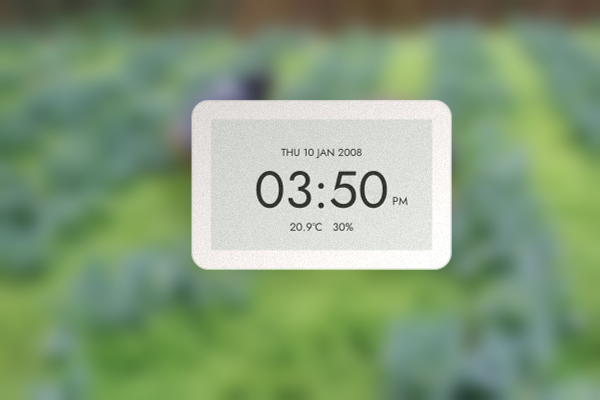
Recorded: 3:50
